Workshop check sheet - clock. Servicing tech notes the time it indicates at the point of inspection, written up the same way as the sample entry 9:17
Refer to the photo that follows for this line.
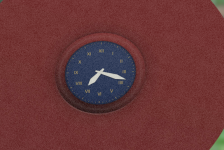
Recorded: 7:18
